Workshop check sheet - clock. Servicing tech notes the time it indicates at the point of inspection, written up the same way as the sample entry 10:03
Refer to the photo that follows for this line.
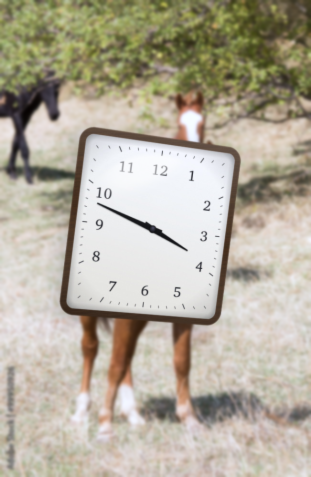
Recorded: 3:48
